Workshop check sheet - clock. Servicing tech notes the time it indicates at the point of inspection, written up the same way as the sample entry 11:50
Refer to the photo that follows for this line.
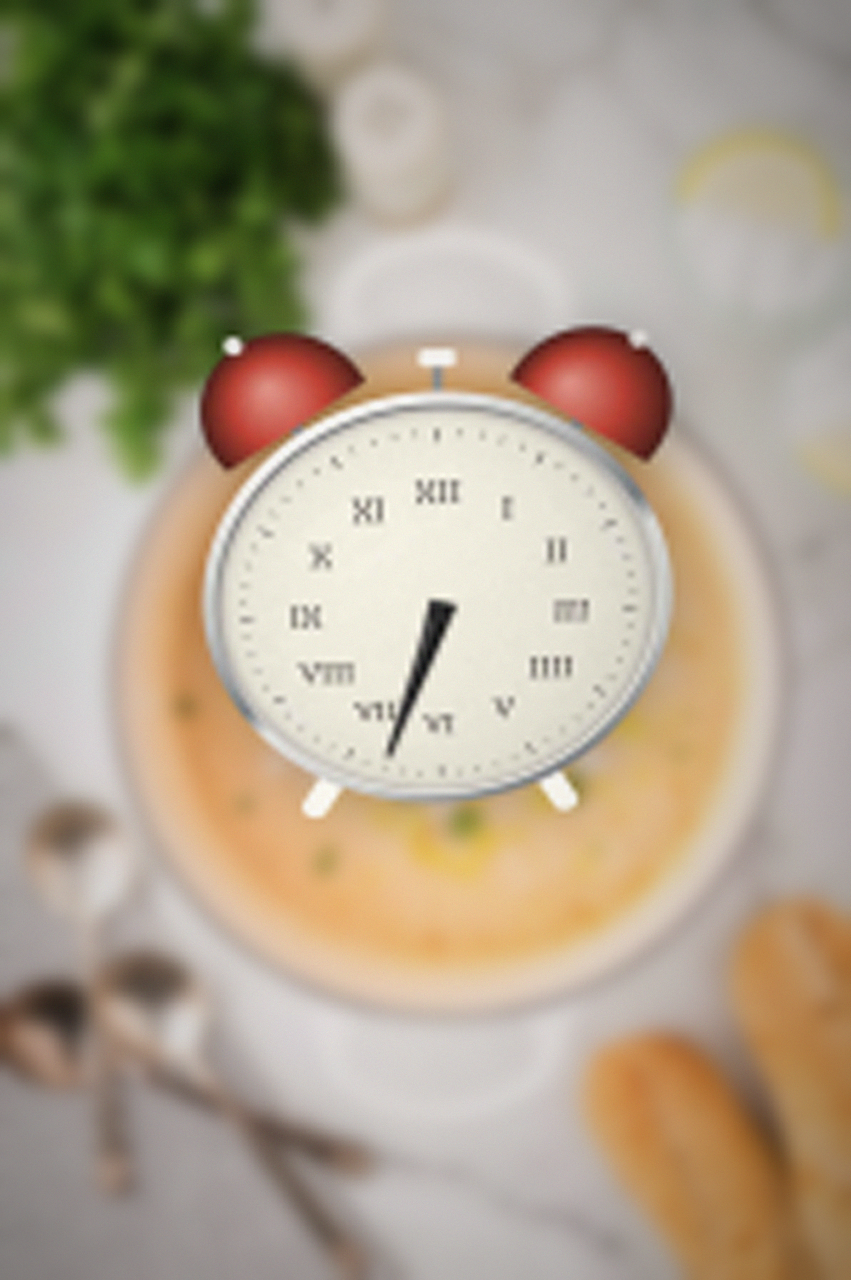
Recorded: 6:33
